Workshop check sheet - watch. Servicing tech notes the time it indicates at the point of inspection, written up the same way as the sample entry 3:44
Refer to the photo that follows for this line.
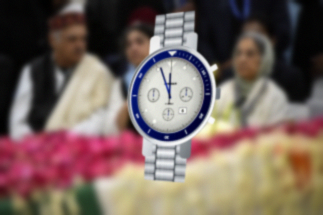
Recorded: 11:56
